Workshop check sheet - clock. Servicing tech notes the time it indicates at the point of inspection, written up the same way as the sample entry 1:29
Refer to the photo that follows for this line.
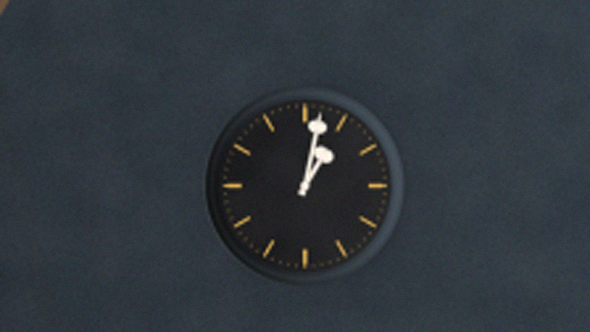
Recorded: 1:02
